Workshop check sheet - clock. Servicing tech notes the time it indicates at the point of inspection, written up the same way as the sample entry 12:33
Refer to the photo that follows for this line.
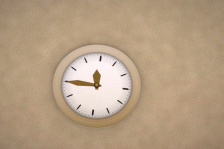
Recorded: 11:45
